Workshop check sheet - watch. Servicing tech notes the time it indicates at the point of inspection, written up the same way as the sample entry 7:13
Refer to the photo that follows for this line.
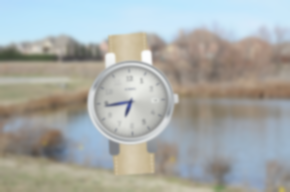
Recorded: 6:44
